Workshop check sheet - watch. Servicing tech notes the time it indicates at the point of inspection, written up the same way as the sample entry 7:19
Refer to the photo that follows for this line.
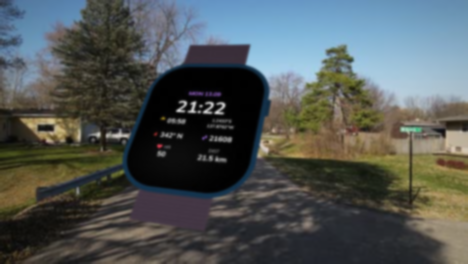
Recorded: 21:22
